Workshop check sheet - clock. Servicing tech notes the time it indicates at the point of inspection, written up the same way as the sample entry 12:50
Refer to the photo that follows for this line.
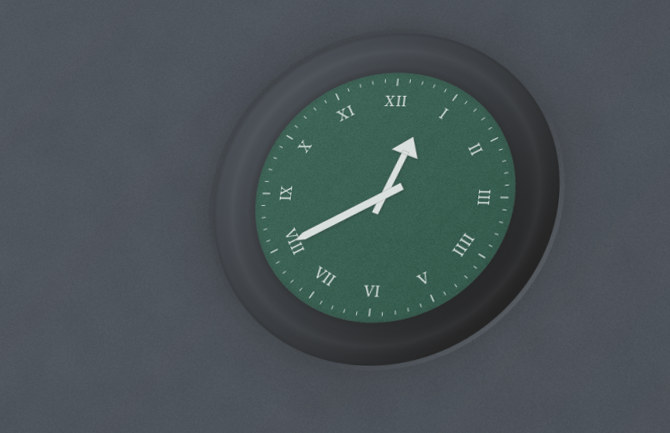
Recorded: 12:40
